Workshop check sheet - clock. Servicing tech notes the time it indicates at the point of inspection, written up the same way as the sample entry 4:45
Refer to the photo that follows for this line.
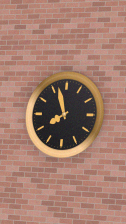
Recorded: 7:57
